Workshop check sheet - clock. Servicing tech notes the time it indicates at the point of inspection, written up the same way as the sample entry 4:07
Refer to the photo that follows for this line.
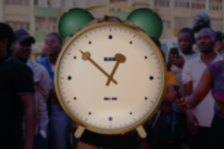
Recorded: 12:52
